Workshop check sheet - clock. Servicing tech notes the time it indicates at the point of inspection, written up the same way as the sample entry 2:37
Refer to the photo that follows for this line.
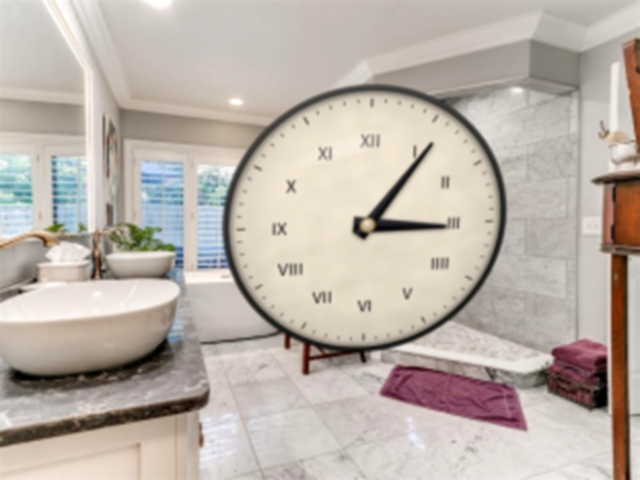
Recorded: 3:06
